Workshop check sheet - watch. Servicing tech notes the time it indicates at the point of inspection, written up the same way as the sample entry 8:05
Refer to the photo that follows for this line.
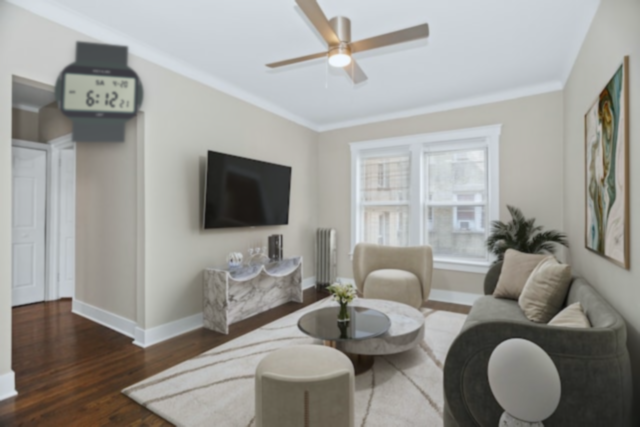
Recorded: 6:12
